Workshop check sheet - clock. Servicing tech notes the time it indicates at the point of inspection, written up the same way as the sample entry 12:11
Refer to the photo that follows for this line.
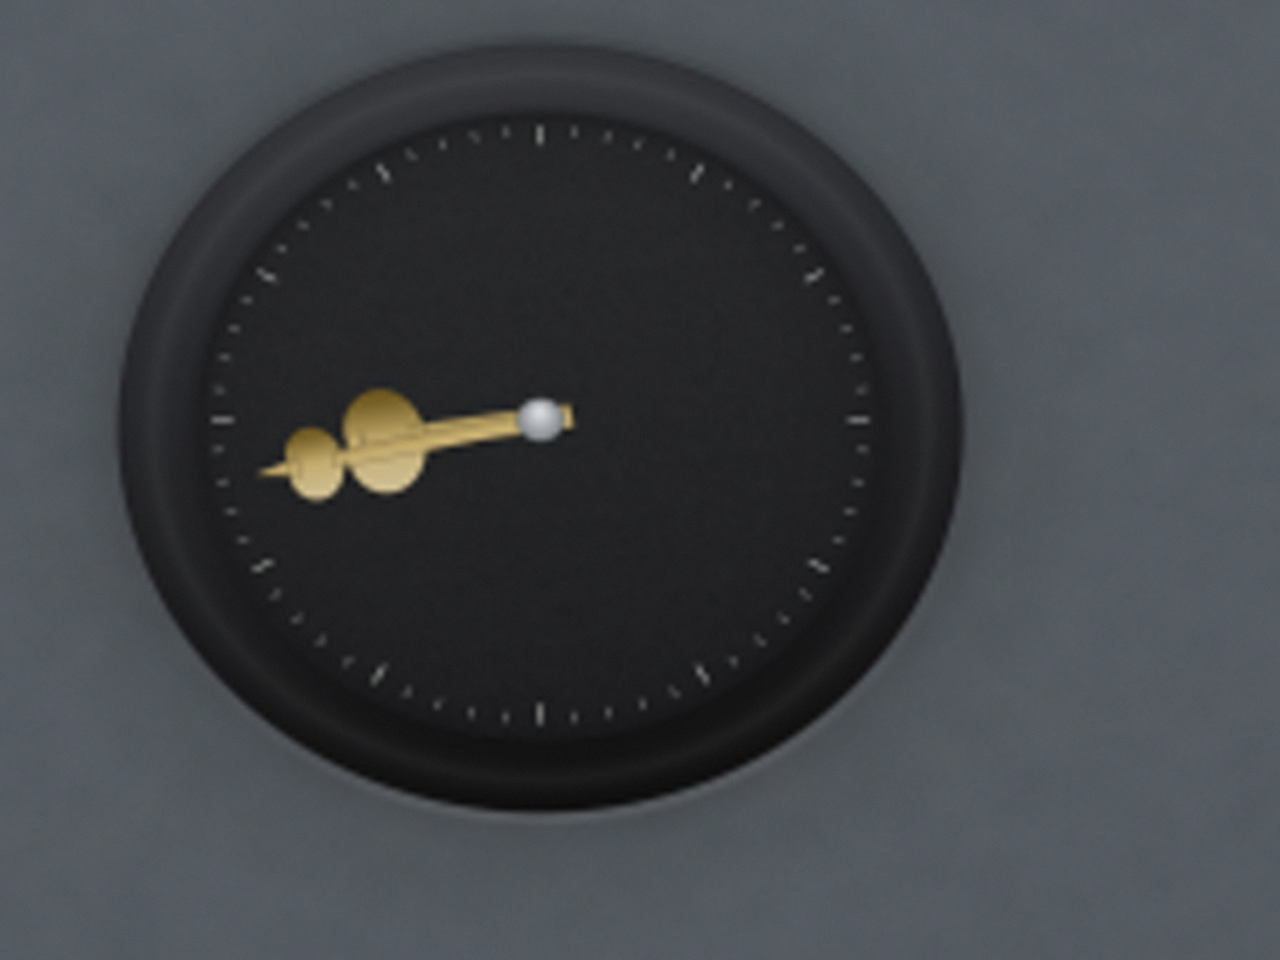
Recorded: 8:43
